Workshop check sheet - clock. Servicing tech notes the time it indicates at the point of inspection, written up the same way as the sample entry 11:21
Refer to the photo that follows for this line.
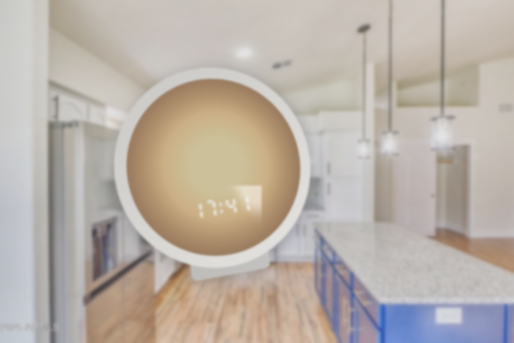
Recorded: 17:41
